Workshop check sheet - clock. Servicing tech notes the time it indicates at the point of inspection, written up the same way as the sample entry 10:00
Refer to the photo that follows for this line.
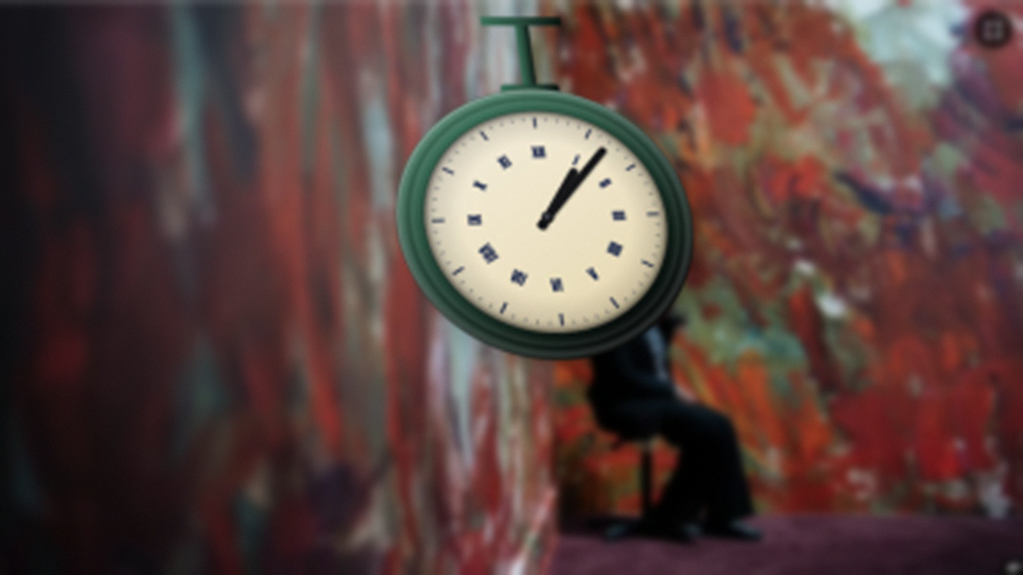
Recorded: 1:07
